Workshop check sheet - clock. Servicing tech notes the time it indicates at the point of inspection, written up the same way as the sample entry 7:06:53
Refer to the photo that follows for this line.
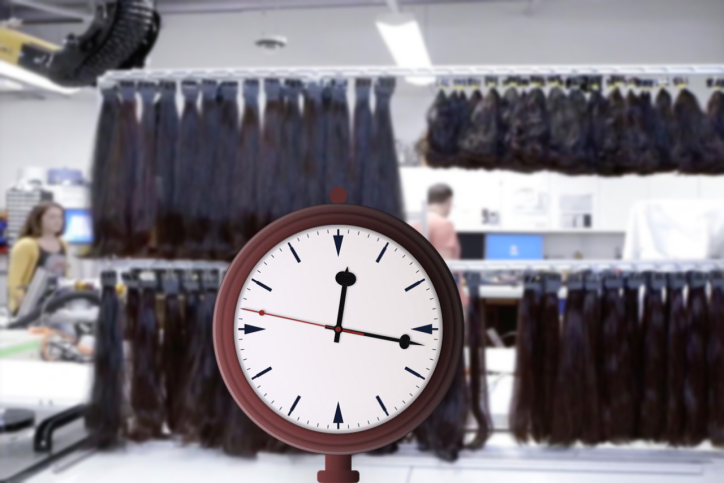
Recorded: 12:16:47
